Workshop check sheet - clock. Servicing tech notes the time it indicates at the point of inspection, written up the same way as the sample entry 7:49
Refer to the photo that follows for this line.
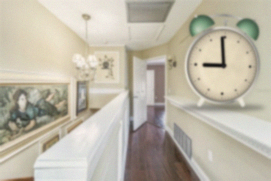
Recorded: 8:59
